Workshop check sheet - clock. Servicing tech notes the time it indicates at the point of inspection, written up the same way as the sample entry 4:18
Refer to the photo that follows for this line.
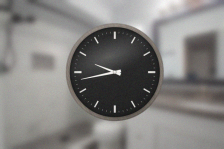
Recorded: 9:43
